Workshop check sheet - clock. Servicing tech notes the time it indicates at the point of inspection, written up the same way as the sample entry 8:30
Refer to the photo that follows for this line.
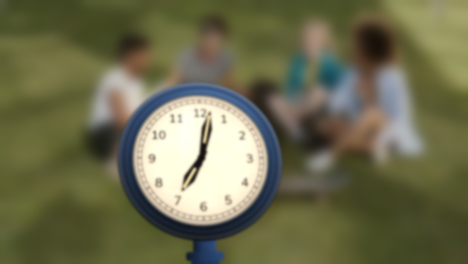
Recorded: 7:02
